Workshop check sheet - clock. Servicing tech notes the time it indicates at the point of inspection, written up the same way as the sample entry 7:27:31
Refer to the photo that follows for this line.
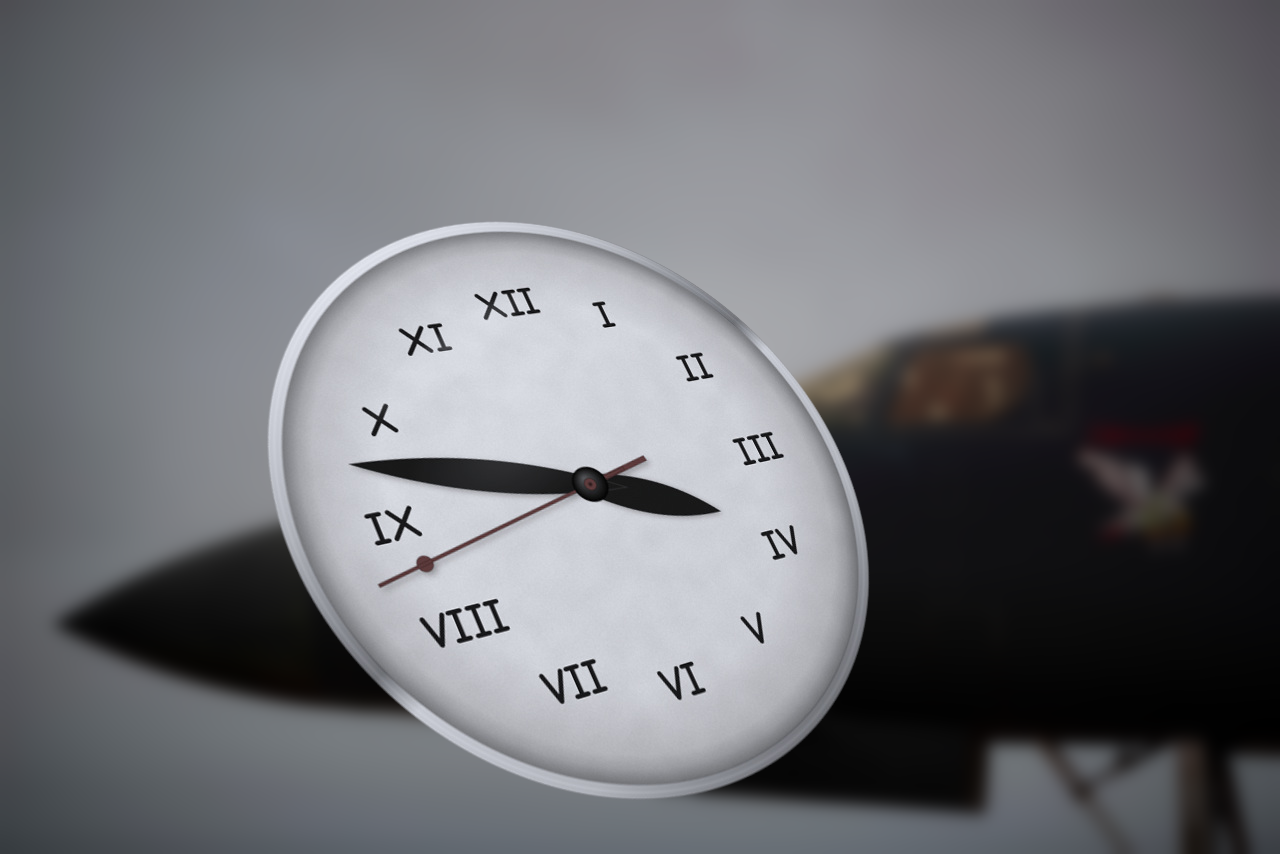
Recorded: 3:47:43
